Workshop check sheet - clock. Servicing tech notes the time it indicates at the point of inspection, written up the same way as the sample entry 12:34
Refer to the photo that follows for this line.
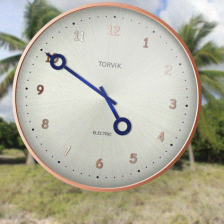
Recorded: 4:50
